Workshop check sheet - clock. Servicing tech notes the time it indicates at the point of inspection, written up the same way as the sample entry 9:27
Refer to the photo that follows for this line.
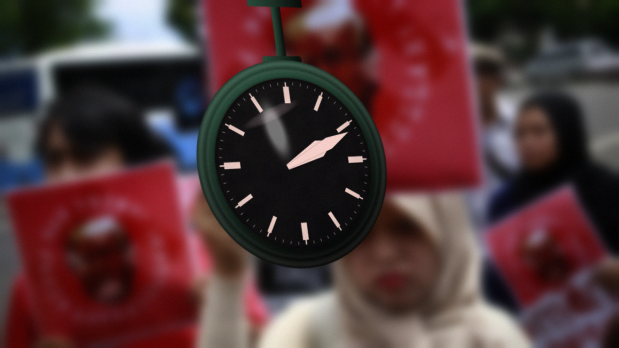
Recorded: 2:11
